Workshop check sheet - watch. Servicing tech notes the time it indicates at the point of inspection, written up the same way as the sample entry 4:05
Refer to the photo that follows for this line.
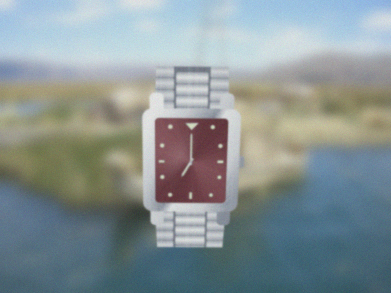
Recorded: 7:00
